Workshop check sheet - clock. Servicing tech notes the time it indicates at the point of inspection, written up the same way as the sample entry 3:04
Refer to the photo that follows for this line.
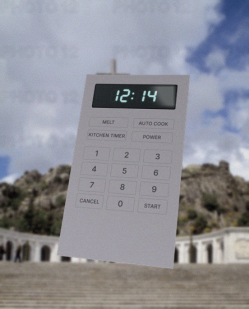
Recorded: 12:14
